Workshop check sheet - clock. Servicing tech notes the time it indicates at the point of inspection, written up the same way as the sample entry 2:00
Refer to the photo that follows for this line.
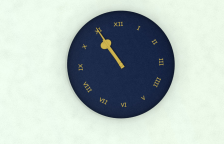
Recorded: 10:55
